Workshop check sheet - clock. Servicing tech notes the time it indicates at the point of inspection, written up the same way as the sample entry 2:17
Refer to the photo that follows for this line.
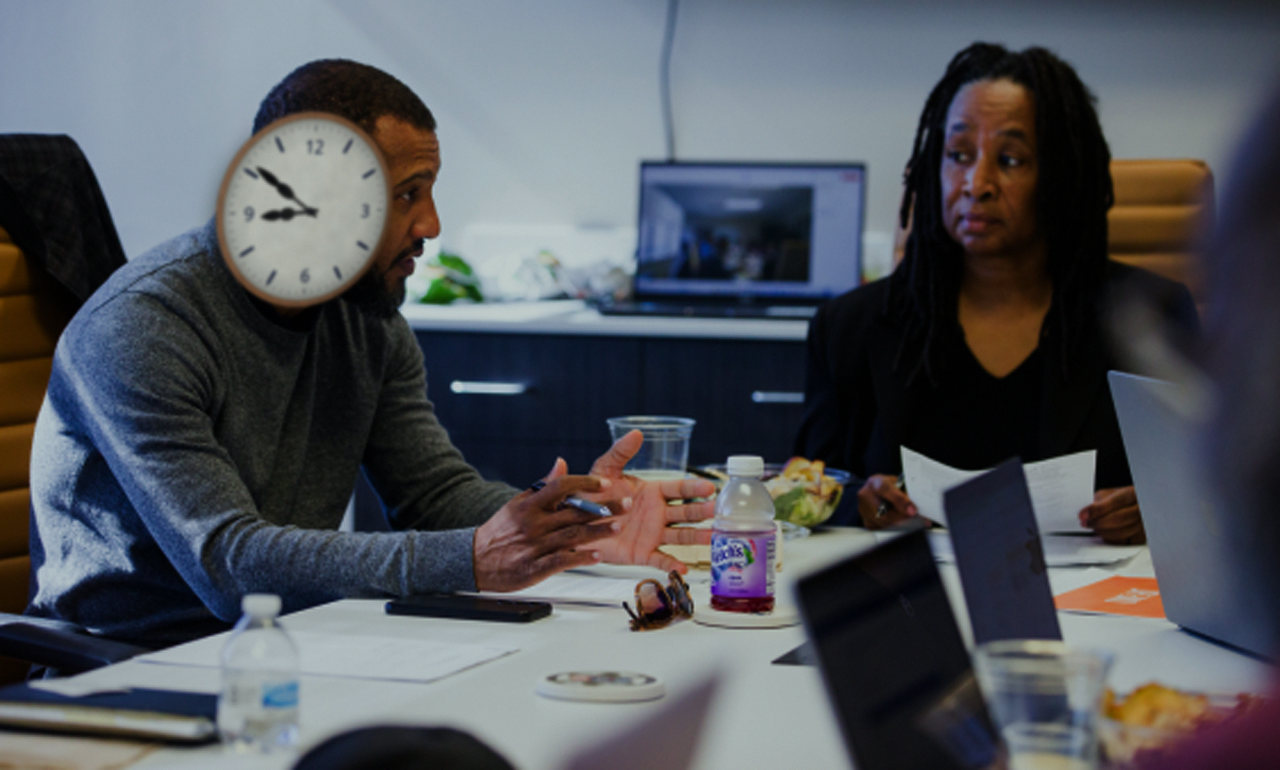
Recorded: 8:51
